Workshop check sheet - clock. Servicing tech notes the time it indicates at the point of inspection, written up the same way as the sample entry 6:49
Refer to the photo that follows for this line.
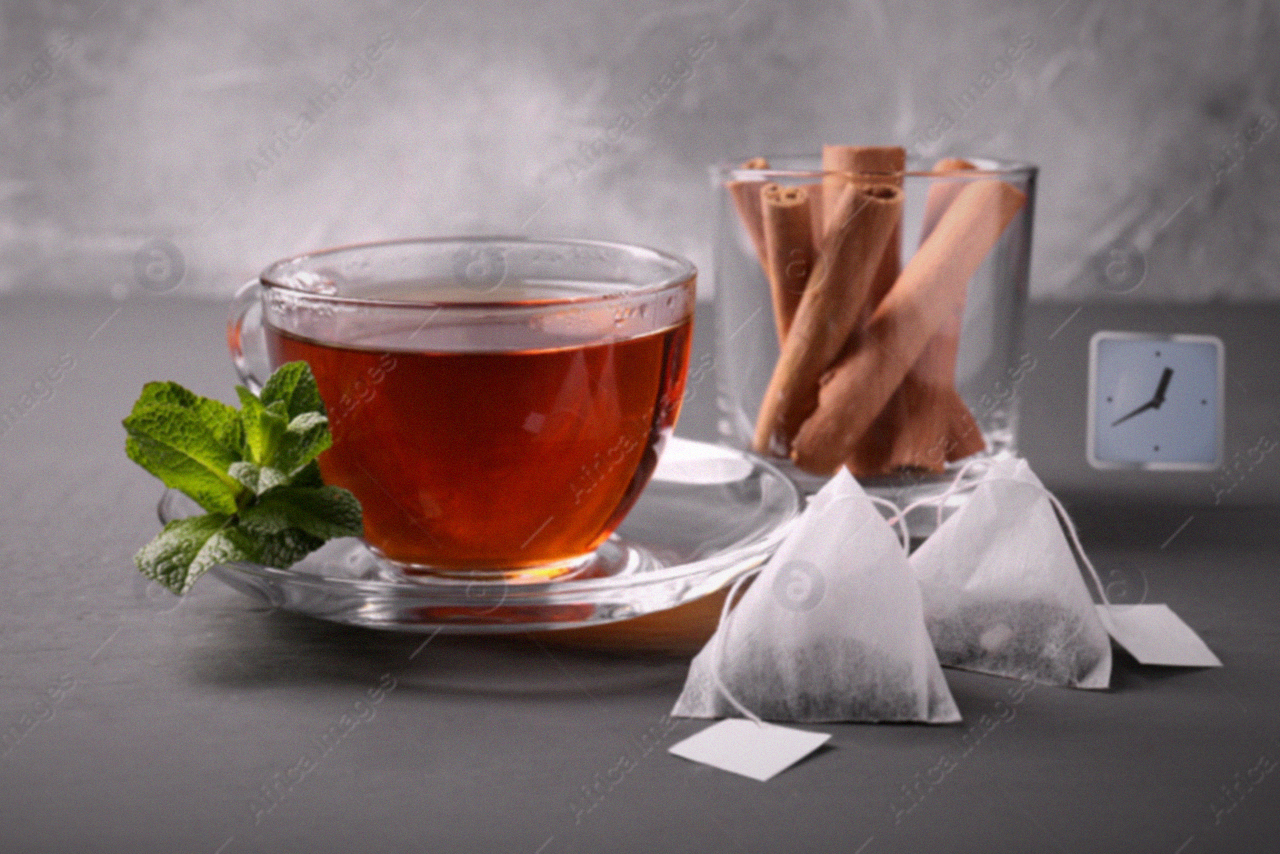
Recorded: 12:40
